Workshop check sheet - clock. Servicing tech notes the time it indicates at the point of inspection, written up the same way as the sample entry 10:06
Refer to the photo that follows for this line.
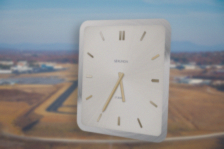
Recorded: 5:35
